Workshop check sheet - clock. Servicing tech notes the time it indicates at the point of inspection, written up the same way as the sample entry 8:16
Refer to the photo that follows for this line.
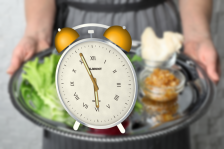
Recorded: 5:56
